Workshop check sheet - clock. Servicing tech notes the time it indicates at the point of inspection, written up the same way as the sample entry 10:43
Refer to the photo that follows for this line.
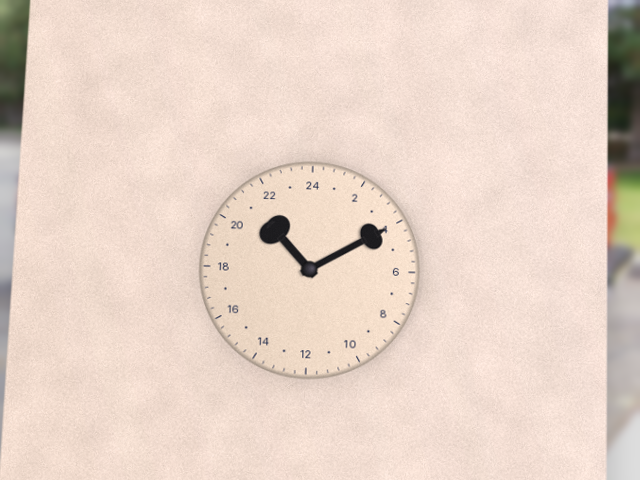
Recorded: 21:10
